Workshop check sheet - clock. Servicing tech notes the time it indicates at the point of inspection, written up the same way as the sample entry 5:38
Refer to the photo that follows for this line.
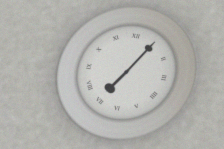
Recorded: 7:05
